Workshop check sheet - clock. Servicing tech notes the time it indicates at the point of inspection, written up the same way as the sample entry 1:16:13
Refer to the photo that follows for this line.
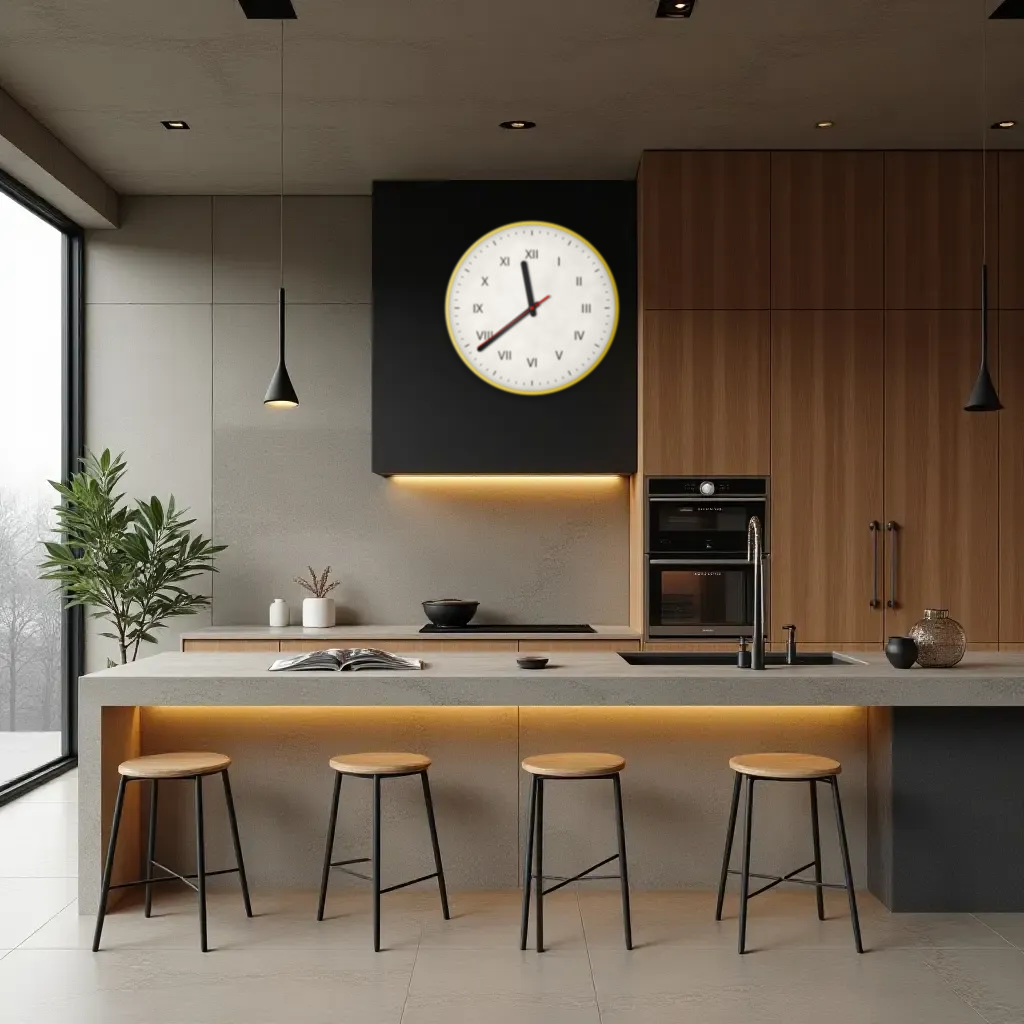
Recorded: 11:38:39
